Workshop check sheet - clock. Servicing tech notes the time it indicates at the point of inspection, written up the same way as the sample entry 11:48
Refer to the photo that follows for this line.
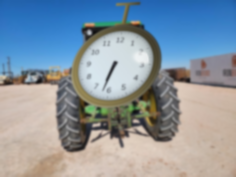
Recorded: 6:32
